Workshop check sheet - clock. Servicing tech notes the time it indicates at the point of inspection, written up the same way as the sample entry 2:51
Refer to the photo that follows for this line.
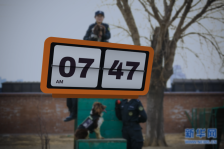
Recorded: 7:47
